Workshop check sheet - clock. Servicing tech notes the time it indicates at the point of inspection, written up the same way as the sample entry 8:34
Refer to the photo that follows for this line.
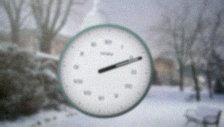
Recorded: 2:11
